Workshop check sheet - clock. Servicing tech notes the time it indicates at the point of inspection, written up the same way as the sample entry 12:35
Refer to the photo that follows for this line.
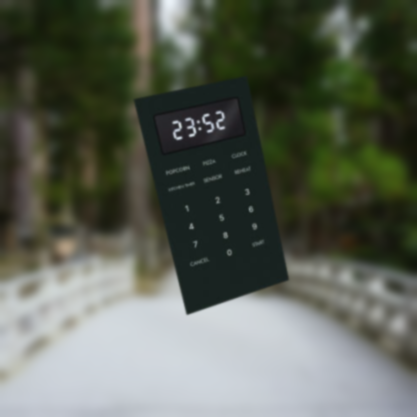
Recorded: 23:52
